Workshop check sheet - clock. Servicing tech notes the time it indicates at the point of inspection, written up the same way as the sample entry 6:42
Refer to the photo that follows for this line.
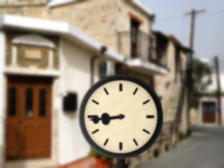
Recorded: 8:44
